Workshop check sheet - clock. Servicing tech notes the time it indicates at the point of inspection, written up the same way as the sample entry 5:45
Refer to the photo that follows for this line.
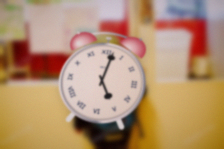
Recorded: 5:02
